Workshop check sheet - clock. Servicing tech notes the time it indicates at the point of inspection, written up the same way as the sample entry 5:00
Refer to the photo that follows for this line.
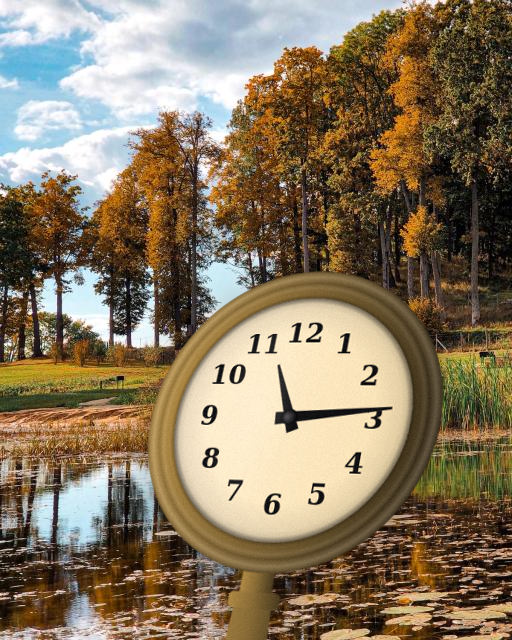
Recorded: 11:14
